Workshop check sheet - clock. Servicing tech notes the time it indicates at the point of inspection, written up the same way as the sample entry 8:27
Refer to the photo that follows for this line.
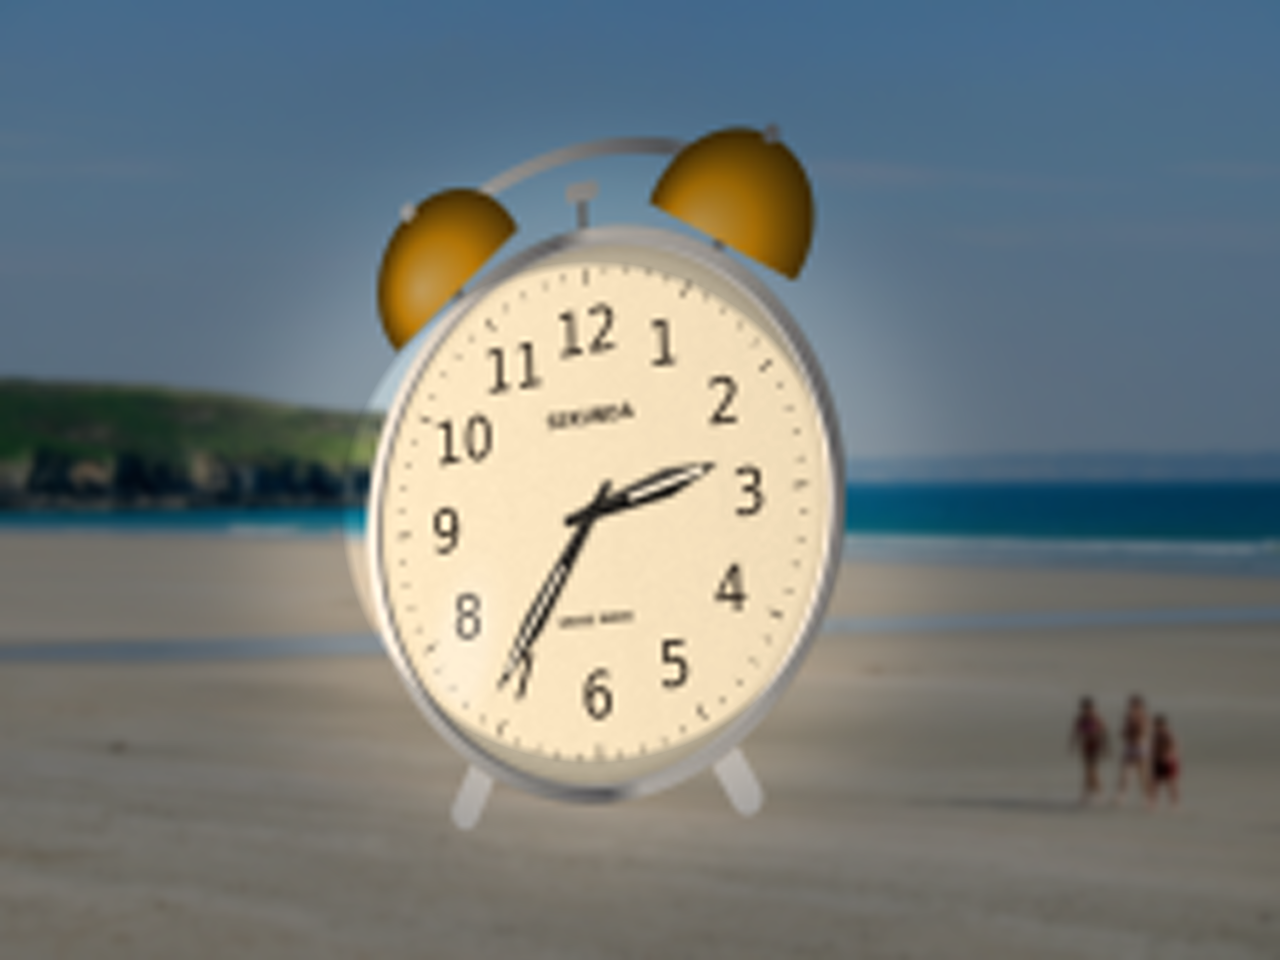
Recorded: 2:36
